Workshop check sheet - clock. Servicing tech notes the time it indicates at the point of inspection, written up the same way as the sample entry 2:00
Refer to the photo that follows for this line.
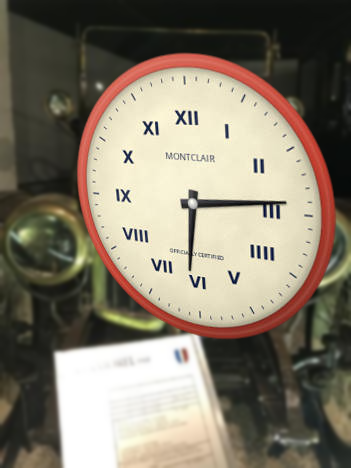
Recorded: 6:14
